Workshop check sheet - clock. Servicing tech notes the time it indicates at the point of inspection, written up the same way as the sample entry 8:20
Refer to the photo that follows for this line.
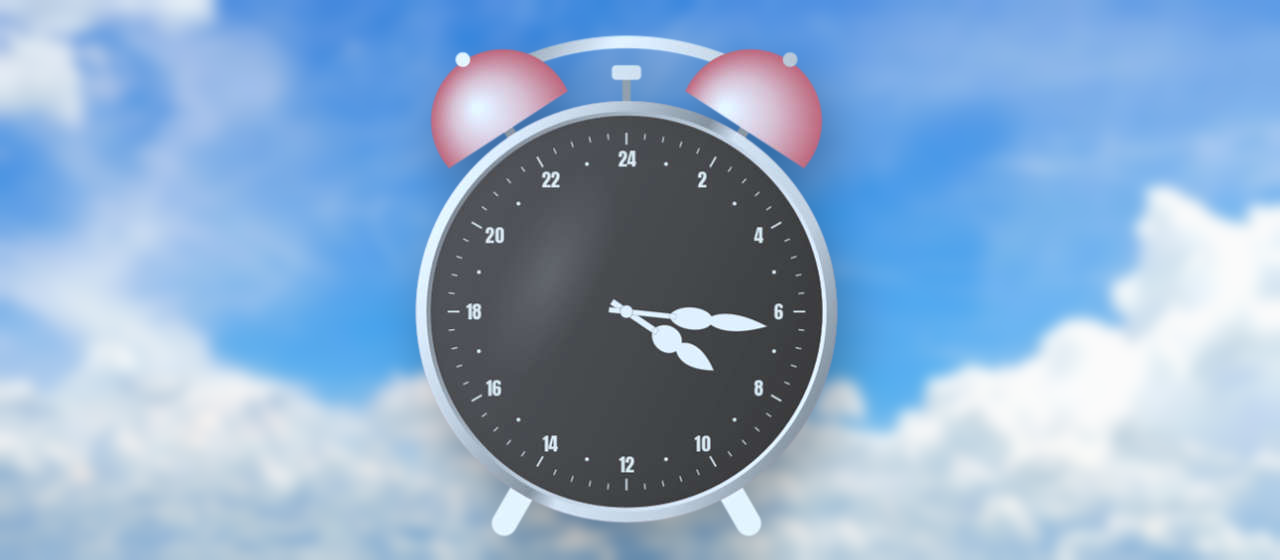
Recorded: 8:16
